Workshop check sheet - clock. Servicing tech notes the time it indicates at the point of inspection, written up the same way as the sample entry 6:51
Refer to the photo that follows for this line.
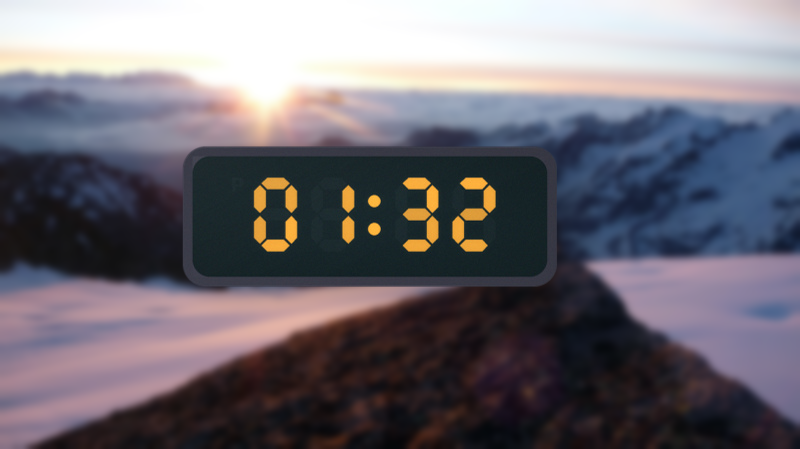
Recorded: 1:32
